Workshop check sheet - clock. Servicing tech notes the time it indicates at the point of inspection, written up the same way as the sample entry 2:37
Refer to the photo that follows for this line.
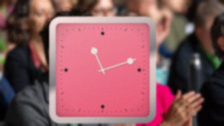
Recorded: 11:12
